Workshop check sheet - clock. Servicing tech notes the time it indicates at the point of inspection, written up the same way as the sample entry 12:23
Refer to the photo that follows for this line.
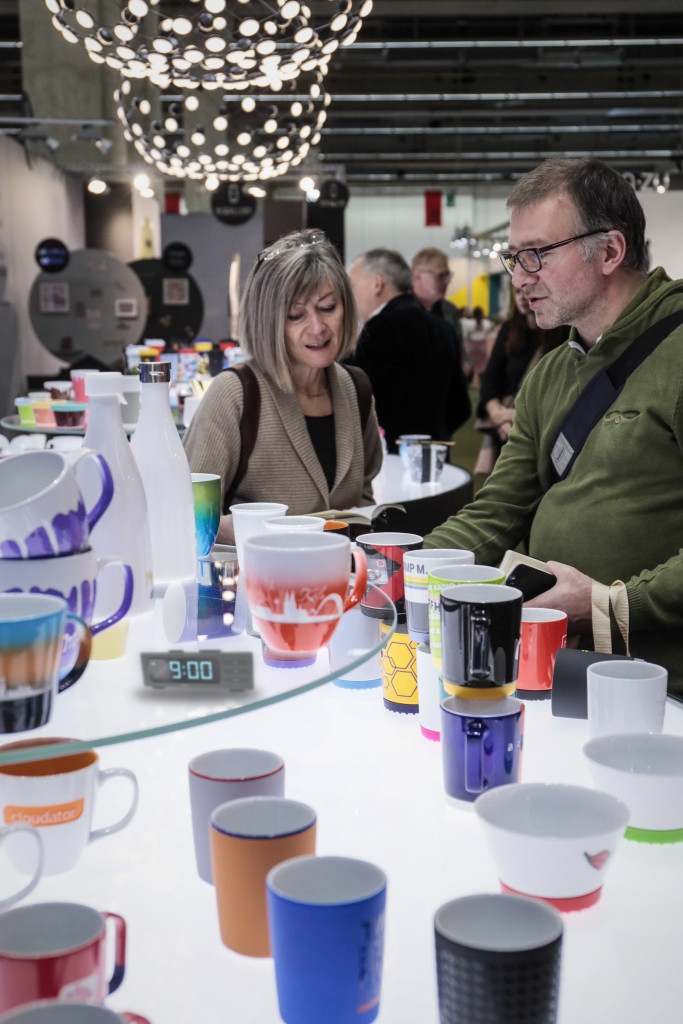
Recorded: 9:00
